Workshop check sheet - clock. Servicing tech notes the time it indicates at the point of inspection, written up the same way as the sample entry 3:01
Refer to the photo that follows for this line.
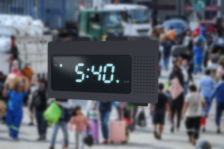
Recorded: 5:40
